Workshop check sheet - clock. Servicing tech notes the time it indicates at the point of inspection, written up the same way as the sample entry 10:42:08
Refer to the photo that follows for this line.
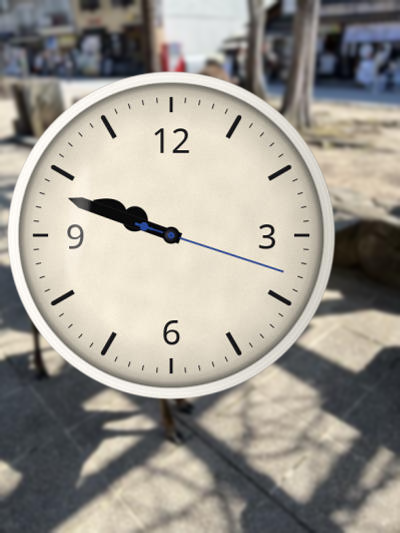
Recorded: 9:48:18
